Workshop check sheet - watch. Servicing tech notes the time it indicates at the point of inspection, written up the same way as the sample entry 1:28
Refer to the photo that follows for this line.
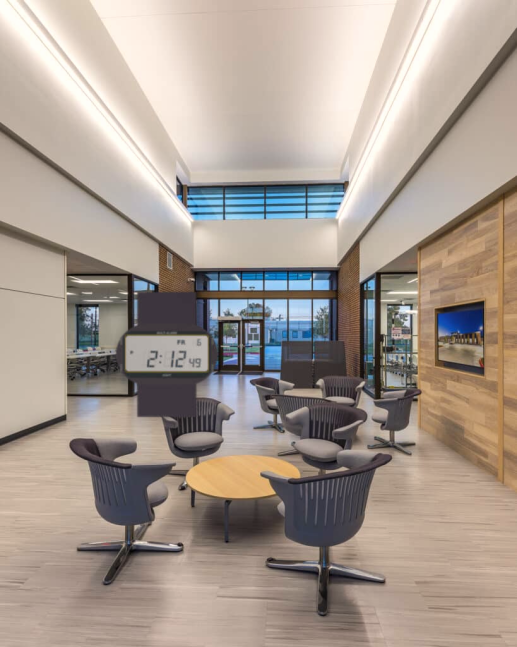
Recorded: 2:12
